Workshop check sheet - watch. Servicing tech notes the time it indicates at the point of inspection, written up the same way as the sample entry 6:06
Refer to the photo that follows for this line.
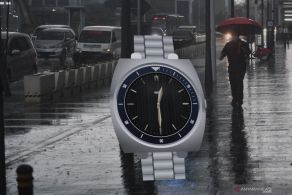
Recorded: 12:30
